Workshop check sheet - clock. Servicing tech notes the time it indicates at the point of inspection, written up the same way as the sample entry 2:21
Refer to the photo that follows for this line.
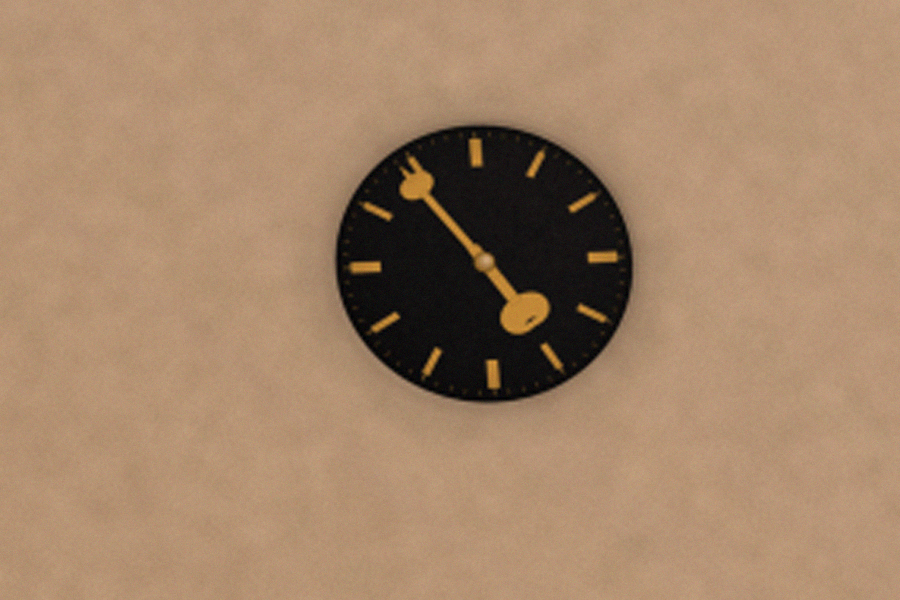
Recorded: 4:54
